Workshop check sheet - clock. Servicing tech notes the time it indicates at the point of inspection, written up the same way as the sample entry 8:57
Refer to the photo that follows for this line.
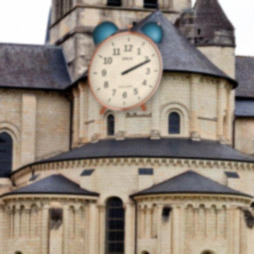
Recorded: 2:11
